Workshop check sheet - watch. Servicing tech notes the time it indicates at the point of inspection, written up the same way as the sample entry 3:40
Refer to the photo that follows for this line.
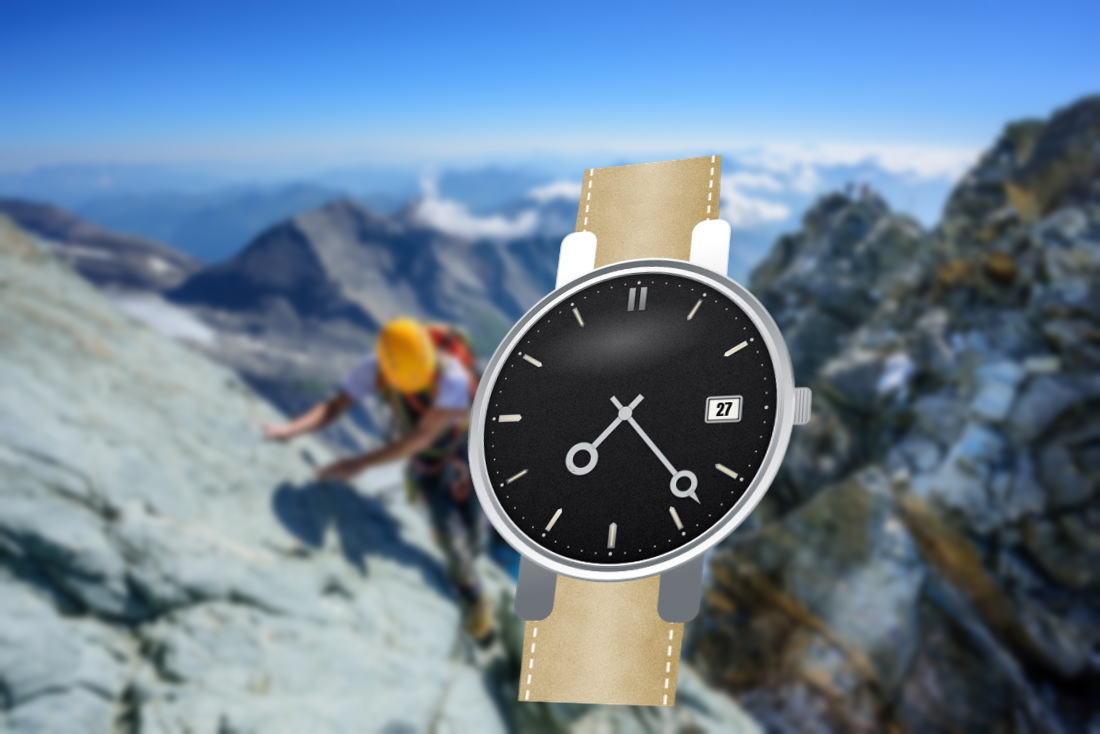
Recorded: 7:23
